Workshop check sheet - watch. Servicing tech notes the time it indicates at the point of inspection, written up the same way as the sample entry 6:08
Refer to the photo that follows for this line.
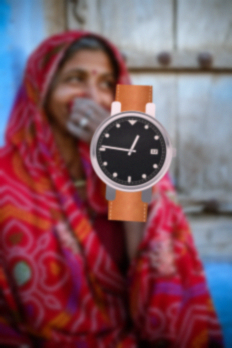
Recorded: 12:46
